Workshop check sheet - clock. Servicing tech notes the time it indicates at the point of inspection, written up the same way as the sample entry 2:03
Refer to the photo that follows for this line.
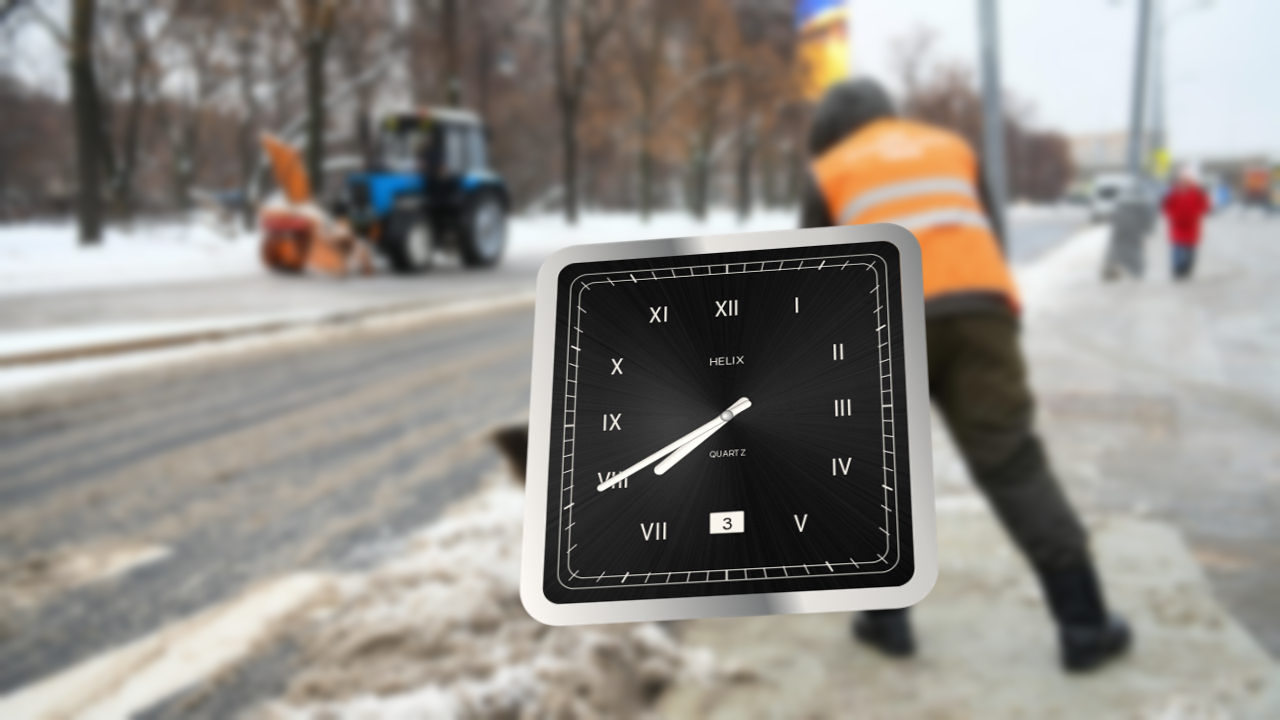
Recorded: 7:40
